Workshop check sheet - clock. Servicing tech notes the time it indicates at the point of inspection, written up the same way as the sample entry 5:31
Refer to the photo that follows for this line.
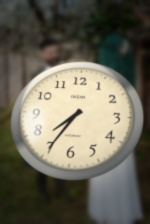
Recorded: 7:35
